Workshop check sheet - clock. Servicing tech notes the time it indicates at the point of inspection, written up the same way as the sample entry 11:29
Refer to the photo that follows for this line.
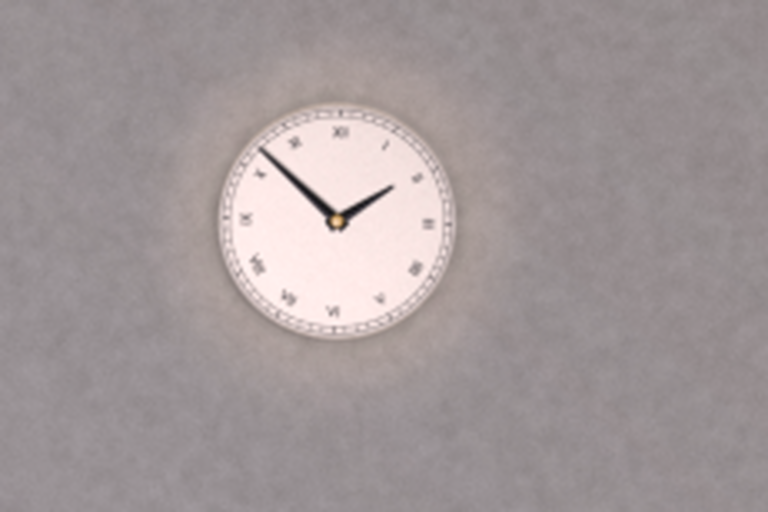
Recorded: 1:52
